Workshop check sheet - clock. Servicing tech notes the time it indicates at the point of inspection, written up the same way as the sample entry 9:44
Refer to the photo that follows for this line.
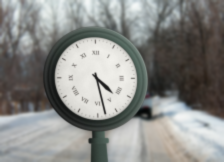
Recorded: 4:28
